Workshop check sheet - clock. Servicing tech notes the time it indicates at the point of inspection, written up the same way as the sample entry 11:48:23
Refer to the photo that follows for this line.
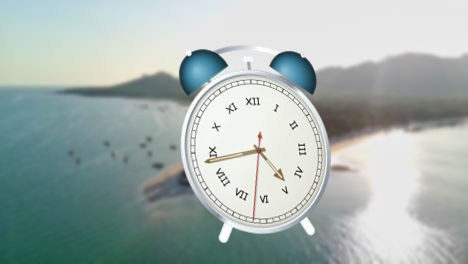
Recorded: 4:43:32
